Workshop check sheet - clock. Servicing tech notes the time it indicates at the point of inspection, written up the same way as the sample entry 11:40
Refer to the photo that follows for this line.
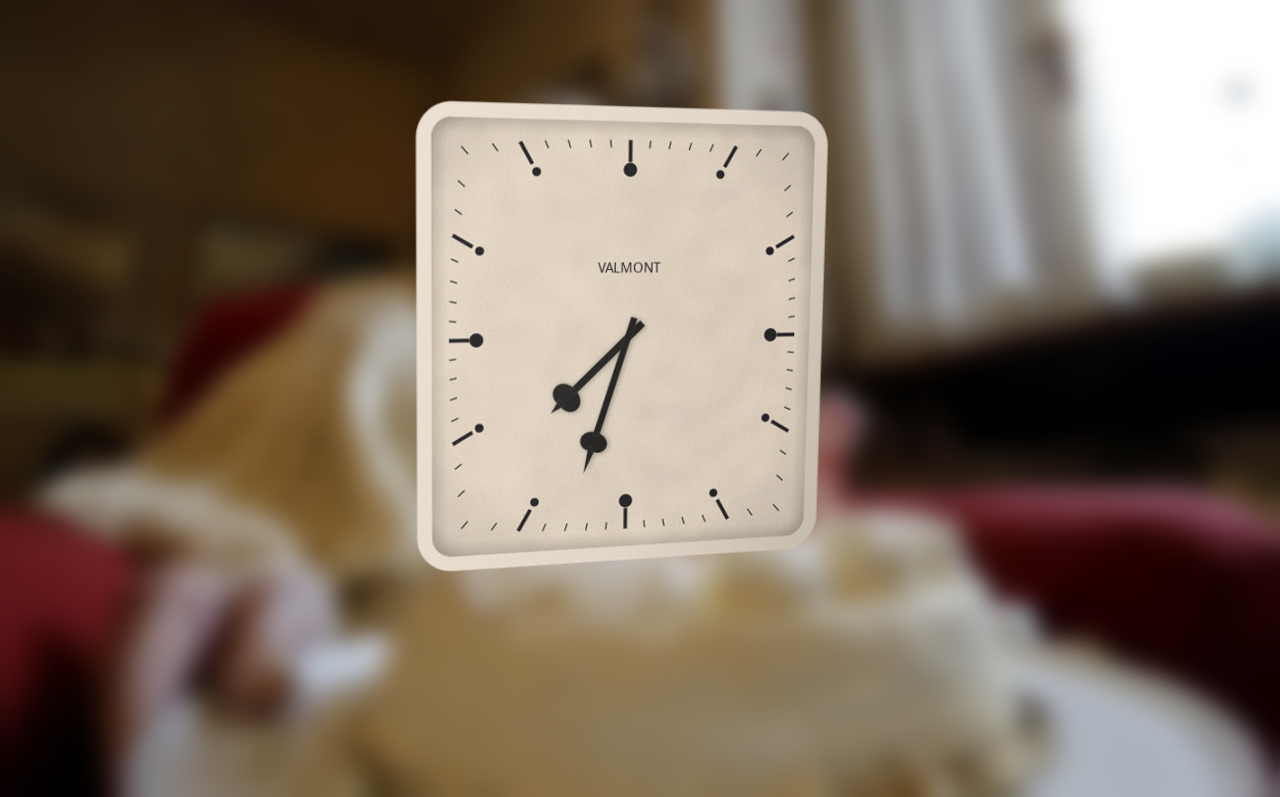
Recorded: 7:33
